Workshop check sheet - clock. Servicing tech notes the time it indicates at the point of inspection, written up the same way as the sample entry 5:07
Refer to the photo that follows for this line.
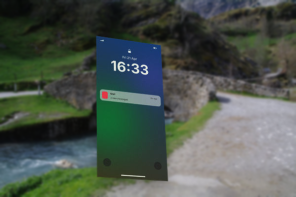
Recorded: 16:33
